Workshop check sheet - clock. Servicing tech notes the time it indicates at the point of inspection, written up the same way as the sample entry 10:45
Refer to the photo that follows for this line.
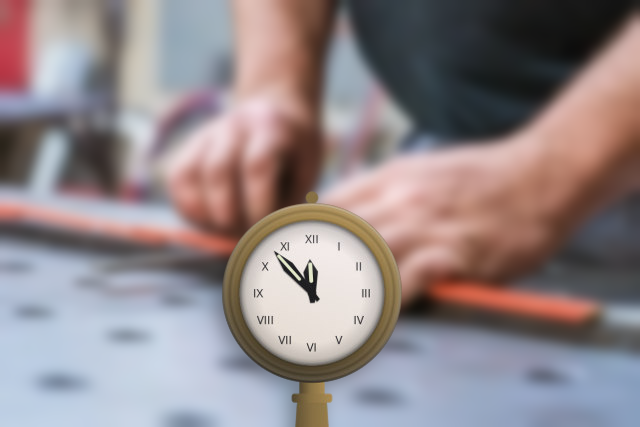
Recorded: 11:53
